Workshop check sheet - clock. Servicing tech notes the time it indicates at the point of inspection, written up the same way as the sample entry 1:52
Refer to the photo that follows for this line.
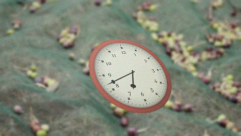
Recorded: 6:42
